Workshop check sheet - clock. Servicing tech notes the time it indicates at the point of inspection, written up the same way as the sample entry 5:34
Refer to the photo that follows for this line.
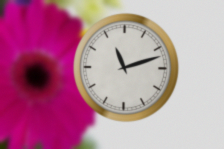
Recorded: 11:12
